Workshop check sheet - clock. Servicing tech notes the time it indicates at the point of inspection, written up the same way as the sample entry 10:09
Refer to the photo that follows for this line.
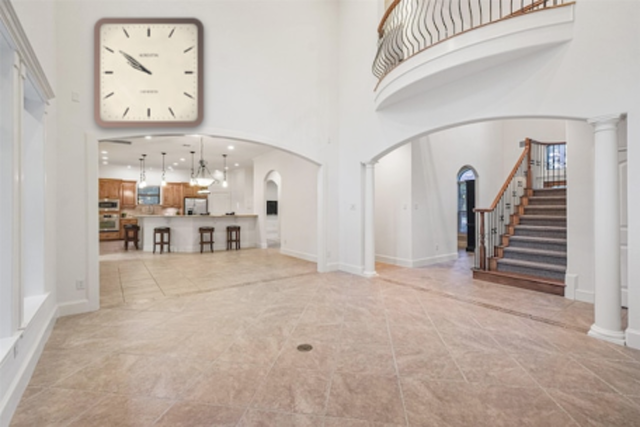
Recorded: 9:51
